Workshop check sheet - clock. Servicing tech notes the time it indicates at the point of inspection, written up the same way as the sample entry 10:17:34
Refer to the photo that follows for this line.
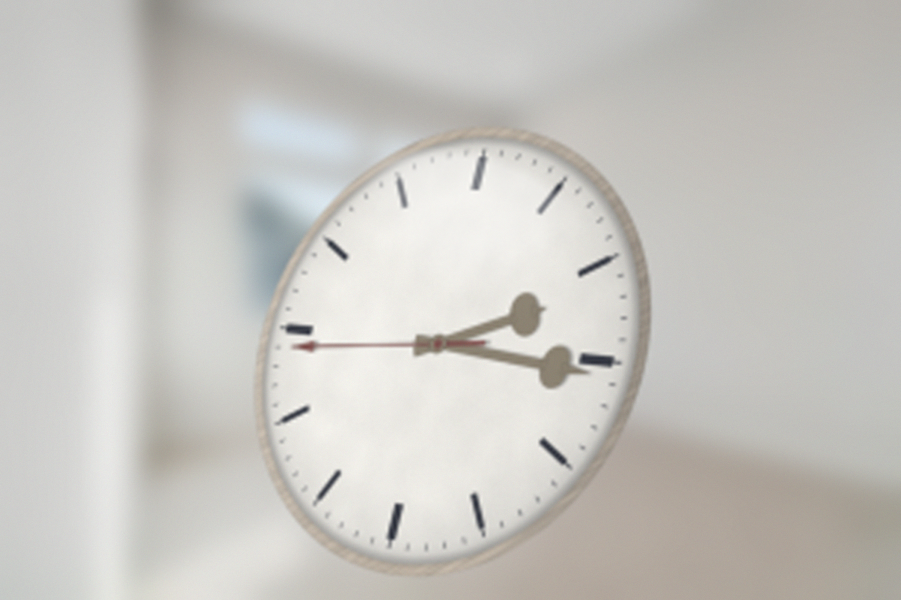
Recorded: 2:15:44
